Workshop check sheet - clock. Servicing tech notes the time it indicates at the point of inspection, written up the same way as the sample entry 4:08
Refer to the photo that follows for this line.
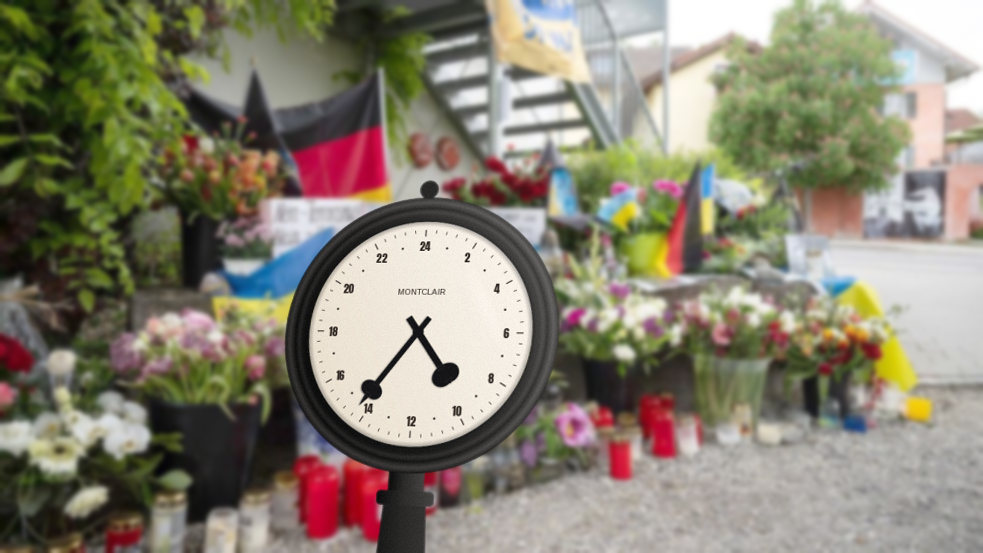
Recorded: 9:36
